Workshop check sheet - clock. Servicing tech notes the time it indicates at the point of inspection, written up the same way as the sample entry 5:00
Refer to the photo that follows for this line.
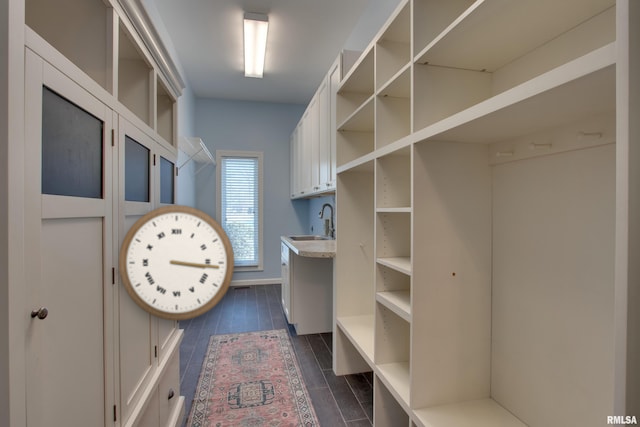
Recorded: 3:16
